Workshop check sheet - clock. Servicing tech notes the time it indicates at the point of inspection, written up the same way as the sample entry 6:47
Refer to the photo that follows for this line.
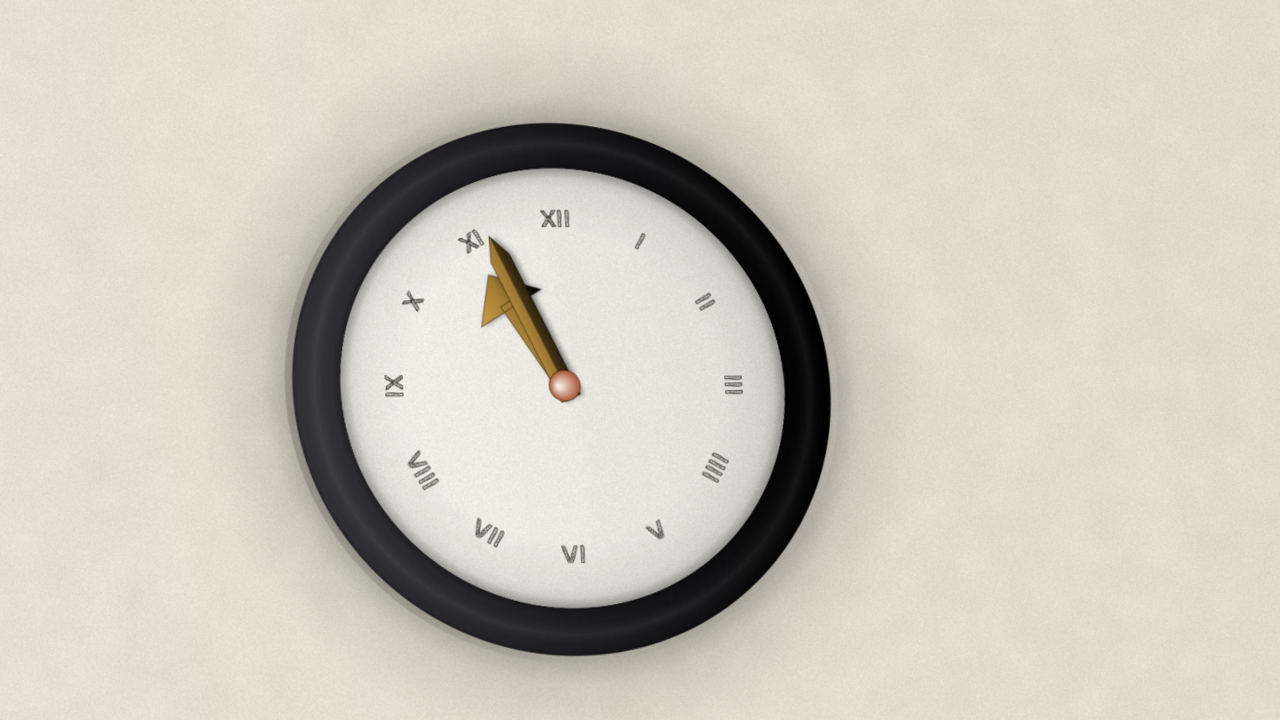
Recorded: 10:56
